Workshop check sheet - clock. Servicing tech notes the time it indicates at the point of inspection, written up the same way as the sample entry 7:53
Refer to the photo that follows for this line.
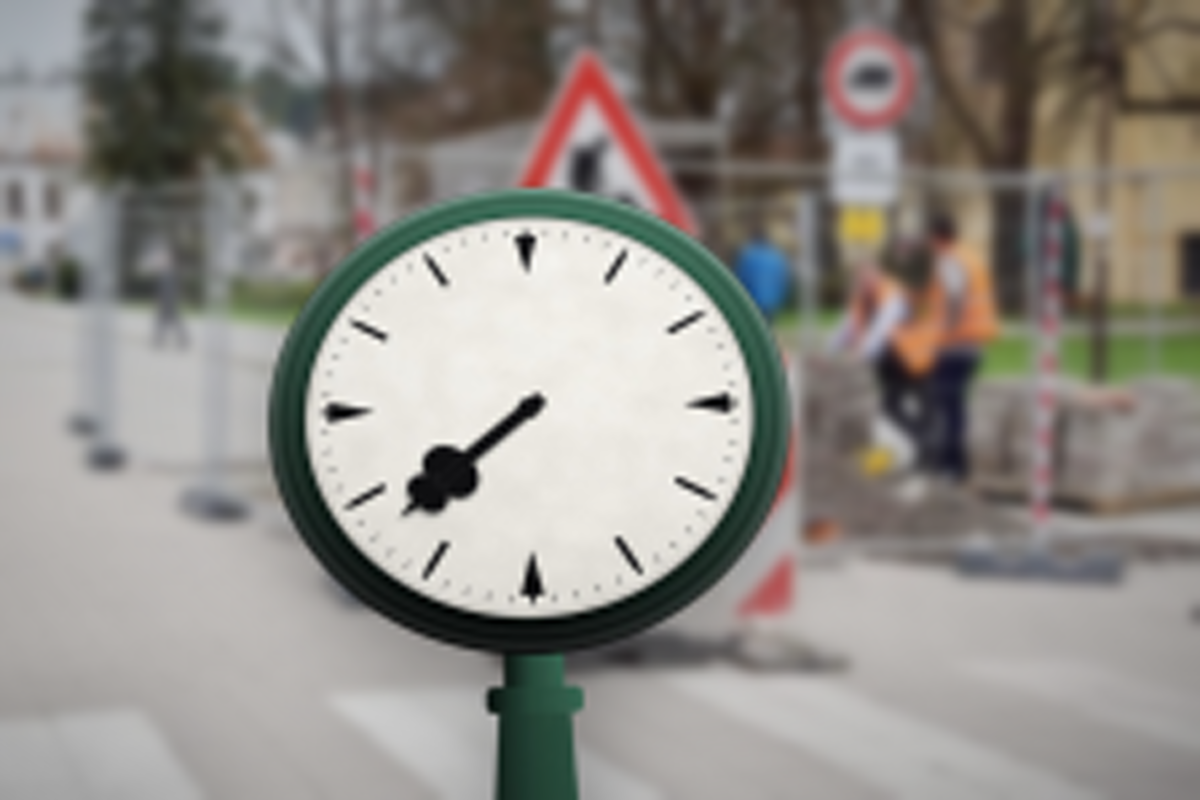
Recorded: 7:38
